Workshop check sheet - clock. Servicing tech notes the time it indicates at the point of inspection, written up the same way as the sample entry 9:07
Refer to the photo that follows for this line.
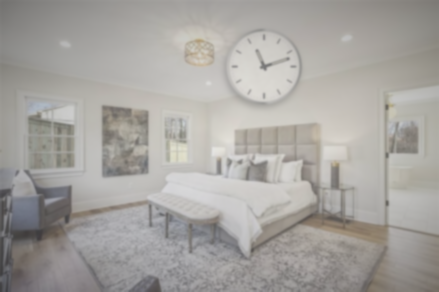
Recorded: 11:12
